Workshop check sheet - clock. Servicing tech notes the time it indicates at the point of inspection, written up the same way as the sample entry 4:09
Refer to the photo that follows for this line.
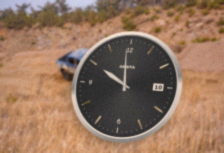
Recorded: 9:59
